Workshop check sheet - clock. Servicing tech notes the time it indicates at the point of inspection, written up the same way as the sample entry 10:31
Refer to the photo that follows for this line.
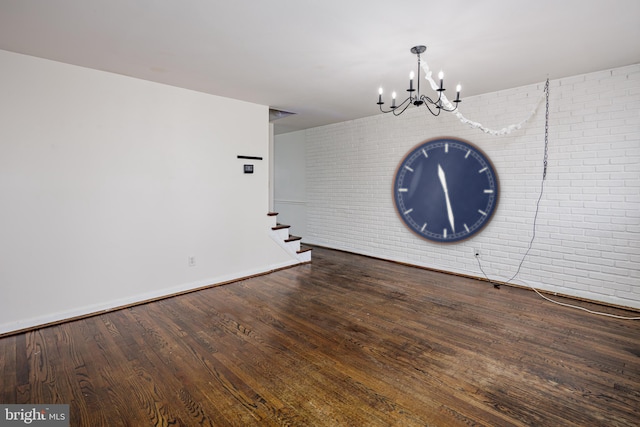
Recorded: 11:28
